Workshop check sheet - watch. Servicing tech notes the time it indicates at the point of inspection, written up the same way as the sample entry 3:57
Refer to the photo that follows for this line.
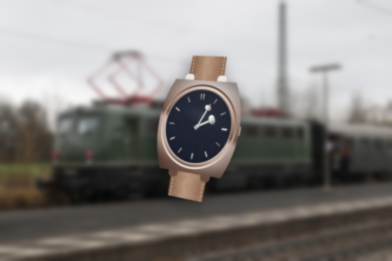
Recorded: 2:04
